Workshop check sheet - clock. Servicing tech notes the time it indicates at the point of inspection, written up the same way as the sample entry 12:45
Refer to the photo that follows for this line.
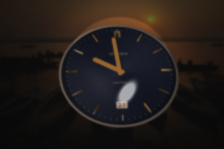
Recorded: 9:59
